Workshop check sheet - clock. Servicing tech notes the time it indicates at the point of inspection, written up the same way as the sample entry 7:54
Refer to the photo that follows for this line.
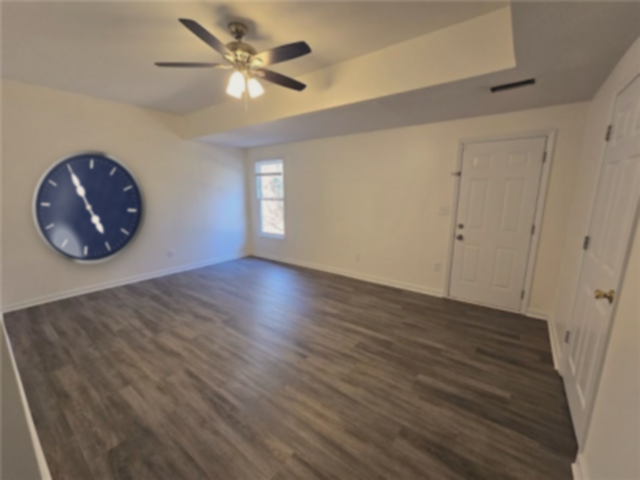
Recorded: 4:55
